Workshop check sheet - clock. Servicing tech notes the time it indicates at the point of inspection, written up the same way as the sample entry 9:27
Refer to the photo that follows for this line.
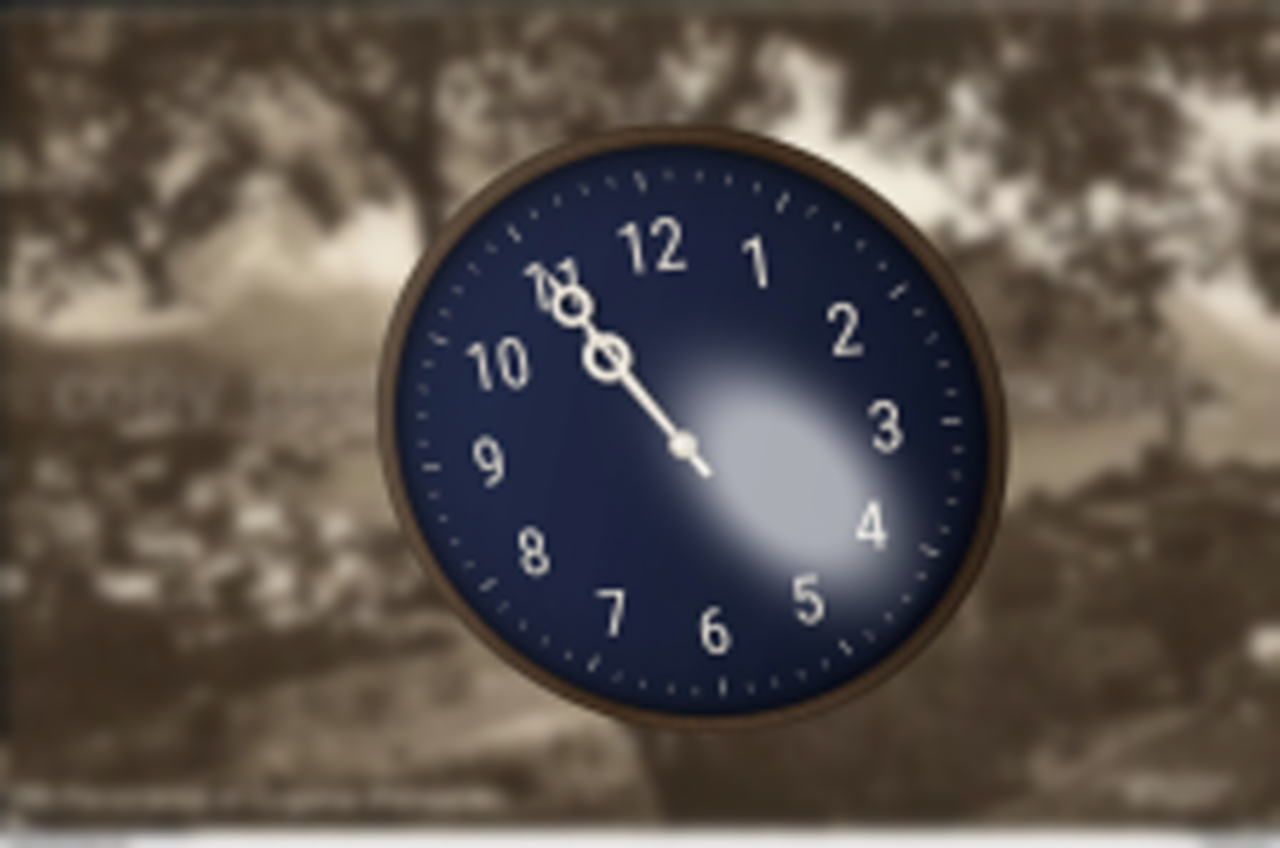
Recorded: 10:55
